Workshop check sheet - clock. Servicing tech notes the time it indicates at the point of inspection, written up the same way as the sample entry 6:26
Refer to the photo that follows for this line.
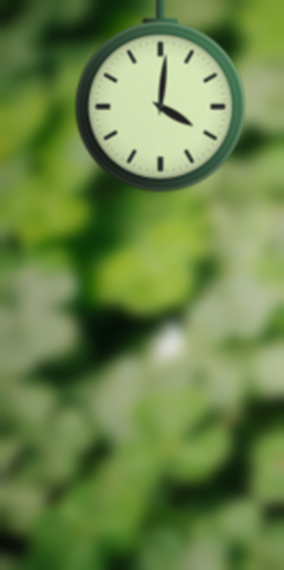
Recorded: 4:01
